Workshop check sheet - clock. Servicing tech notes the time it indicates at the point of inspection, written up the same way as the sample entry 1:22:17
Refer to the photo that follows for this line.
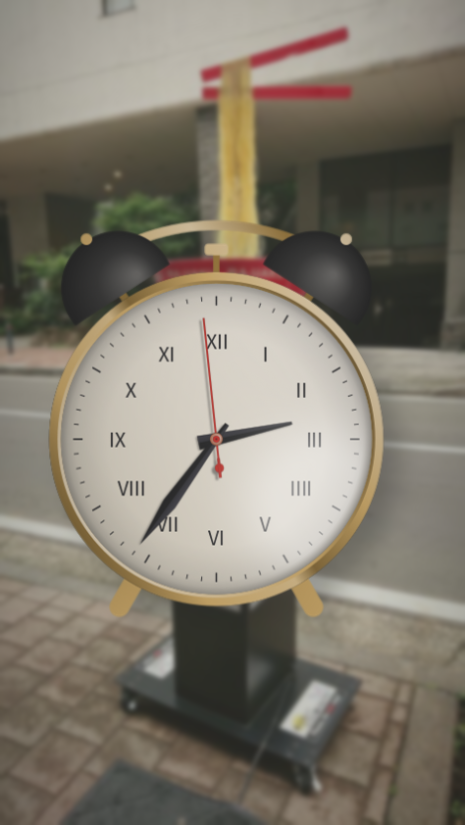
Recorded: 2:35:59
